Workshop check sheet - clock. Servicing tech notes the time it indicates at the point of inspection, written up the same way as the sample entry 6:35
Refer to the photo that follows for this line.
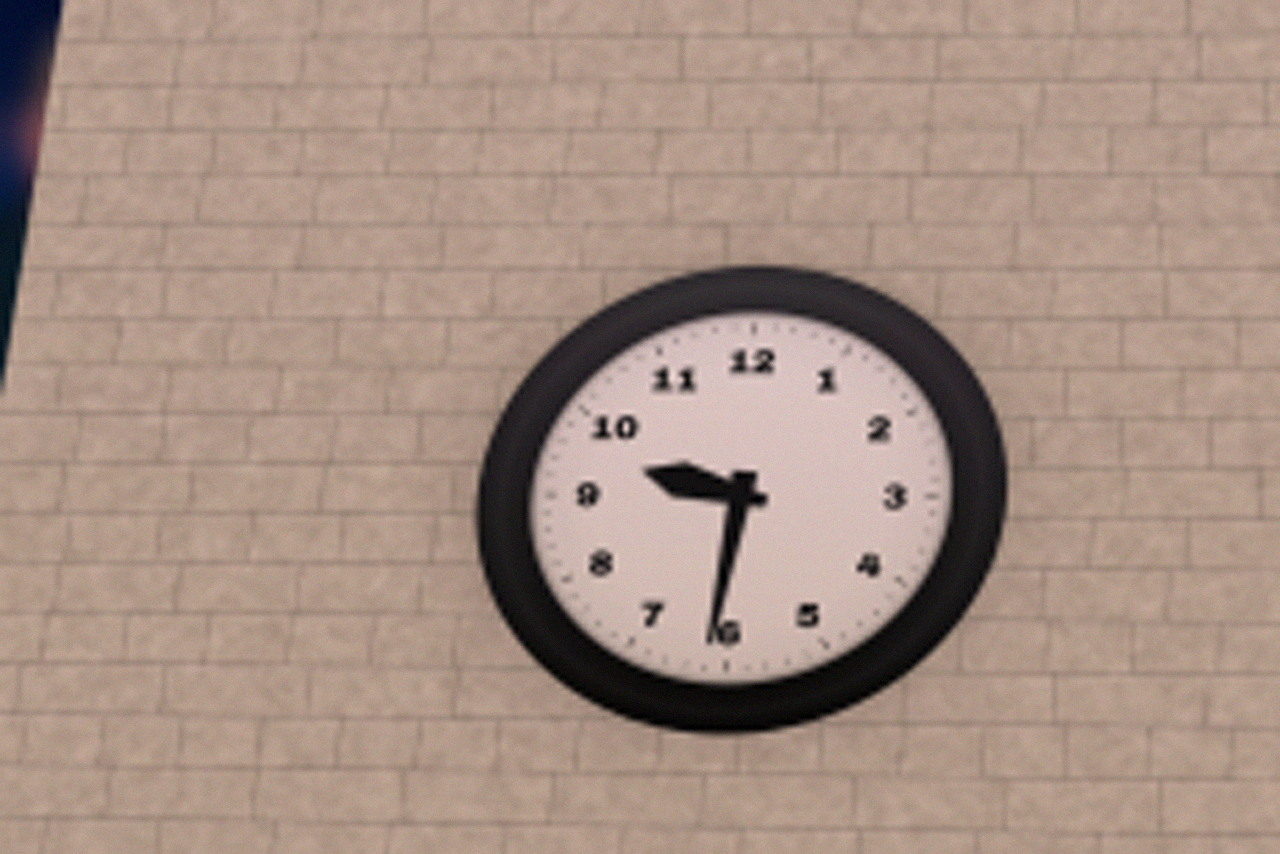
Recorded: 9:31
